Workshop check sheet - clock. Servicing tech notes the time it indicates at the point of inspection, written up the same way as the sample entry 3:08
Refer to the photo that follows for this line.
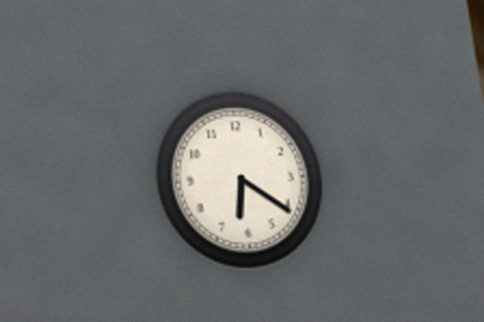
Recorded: 6:21
